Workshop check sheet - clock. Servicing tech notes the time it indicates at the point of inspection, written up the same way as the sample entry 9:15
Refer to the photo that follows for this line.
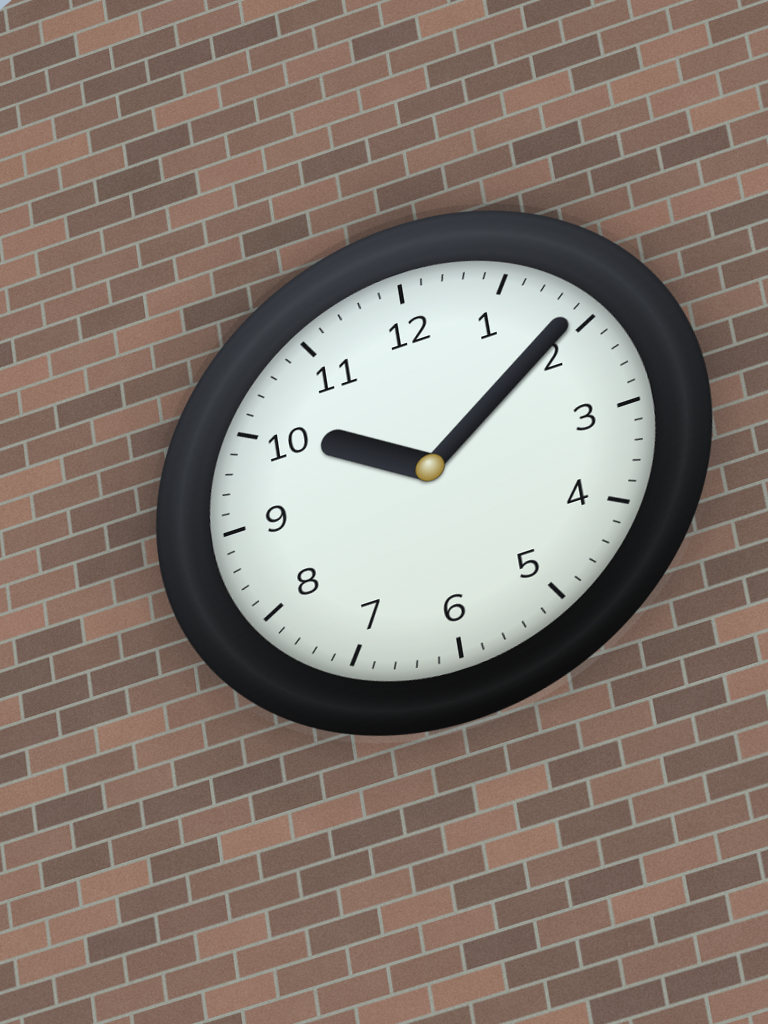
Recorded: 10:09
